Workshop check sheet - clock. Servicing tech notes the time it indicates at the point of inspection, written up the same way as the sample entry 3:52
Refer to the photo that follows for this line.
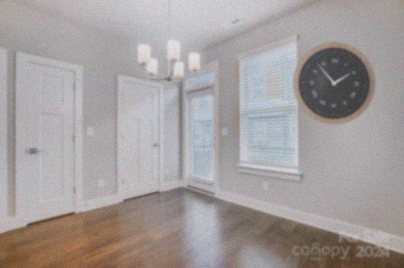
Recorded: 1:53
